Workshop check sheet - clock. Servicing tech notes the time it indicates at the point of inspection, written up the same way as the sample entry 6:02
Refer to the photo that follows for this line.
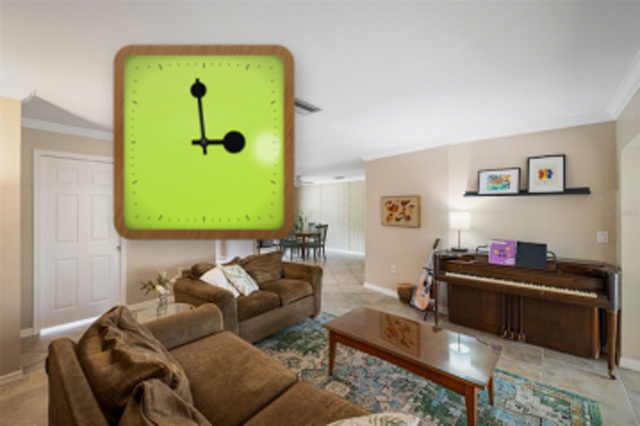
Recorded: 2:59
